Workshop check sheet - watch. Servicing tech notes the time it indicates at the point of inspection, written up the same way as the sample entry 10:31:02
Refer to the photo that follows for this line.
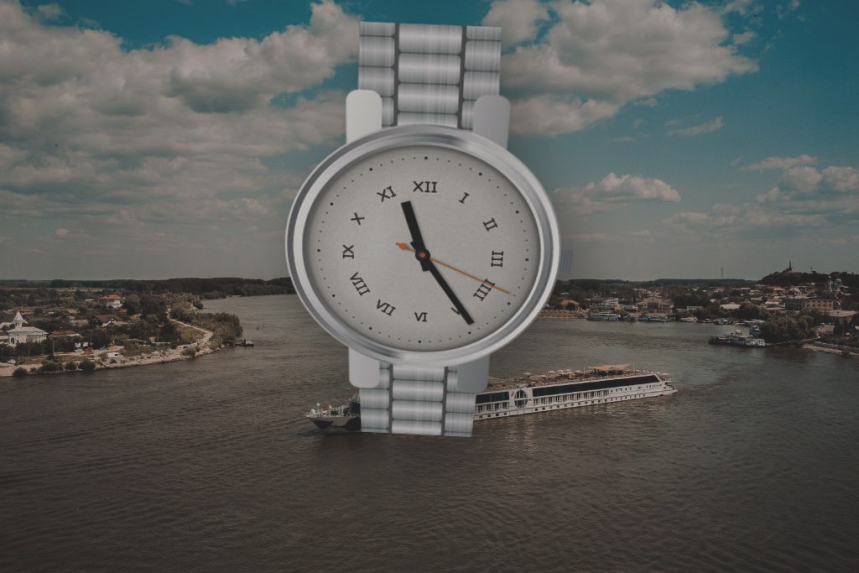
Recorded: 11:24:19
